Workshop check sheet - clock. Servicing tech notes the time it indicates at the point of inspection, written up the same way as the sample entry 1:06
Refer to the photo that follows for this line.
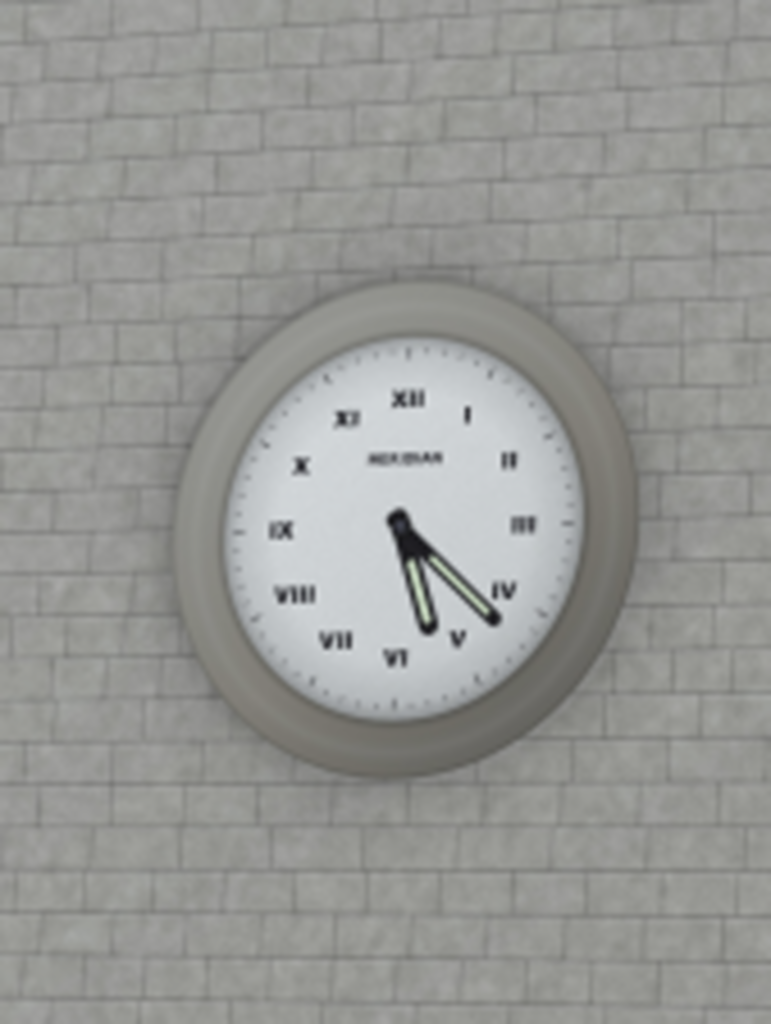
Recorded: 5:22
